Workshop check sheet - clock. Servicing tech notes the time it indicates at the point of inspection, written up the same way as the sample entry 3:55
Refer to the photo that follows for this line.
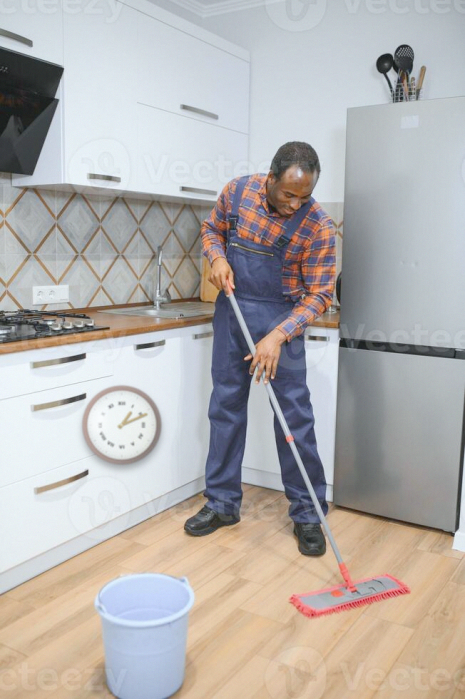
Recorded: 1:11
